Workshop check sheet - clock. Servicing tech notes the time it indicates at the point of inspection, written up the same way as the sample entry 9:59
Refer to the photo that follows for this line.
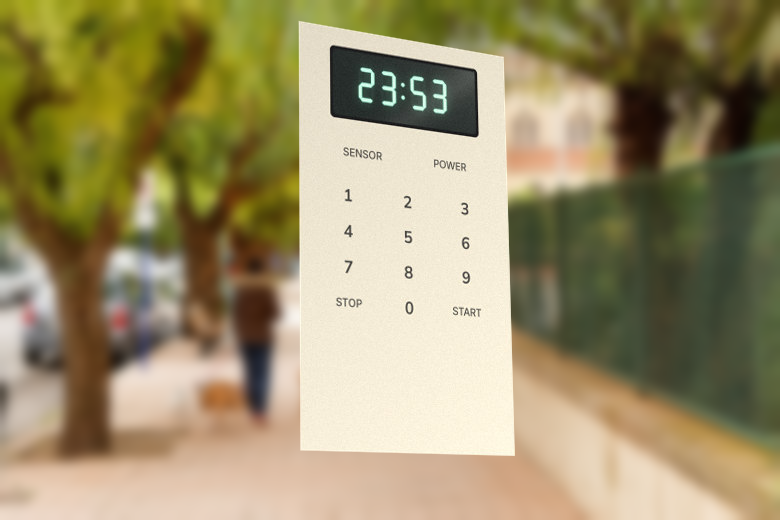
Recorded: 23:53
